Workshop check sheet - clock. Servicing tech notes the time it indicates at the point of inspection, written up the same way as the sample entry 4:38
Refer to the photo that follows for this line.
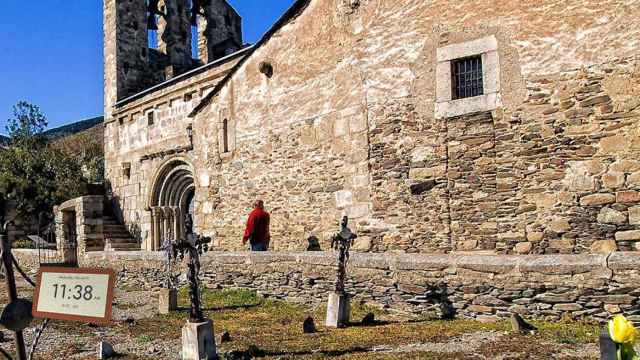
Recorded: 11:38
